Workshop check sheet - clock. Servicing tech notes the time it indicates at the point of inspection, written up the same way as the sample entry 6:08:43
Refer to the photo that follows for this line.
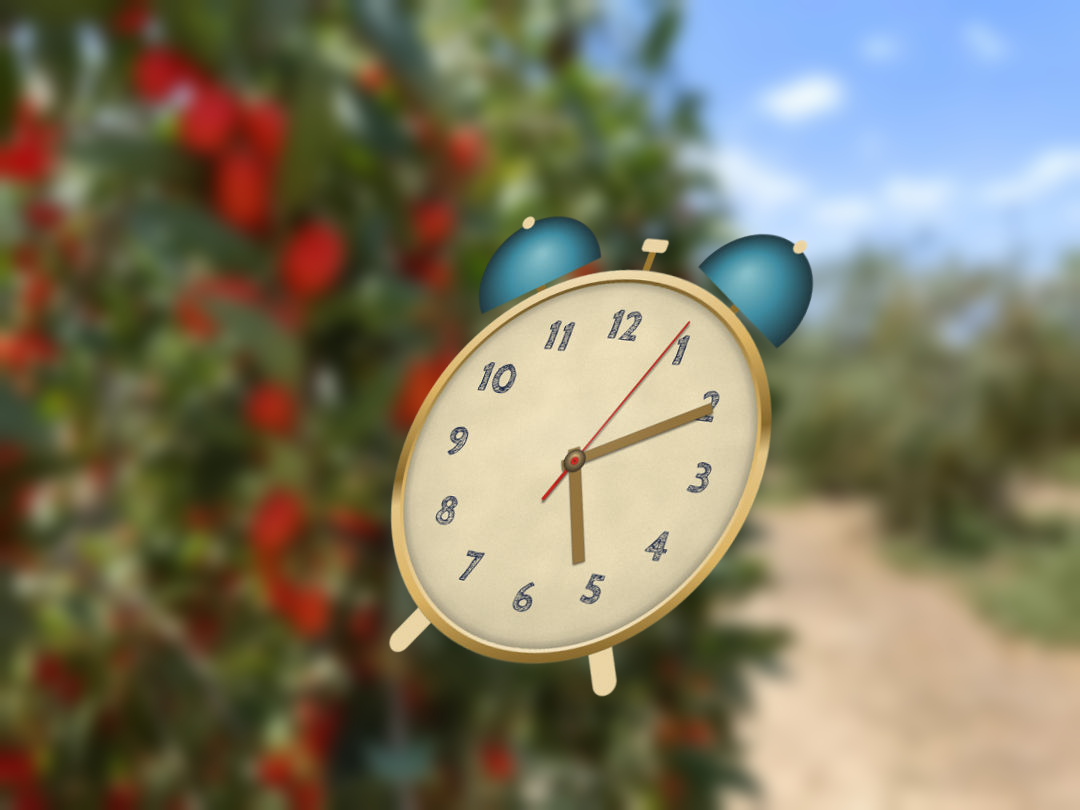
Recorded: 5:10:04
